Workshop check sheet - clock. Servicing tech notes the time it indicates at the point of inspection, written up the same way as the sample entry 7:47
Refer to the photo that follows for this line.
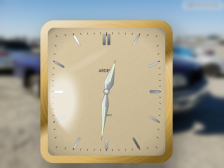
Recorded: 12:31
